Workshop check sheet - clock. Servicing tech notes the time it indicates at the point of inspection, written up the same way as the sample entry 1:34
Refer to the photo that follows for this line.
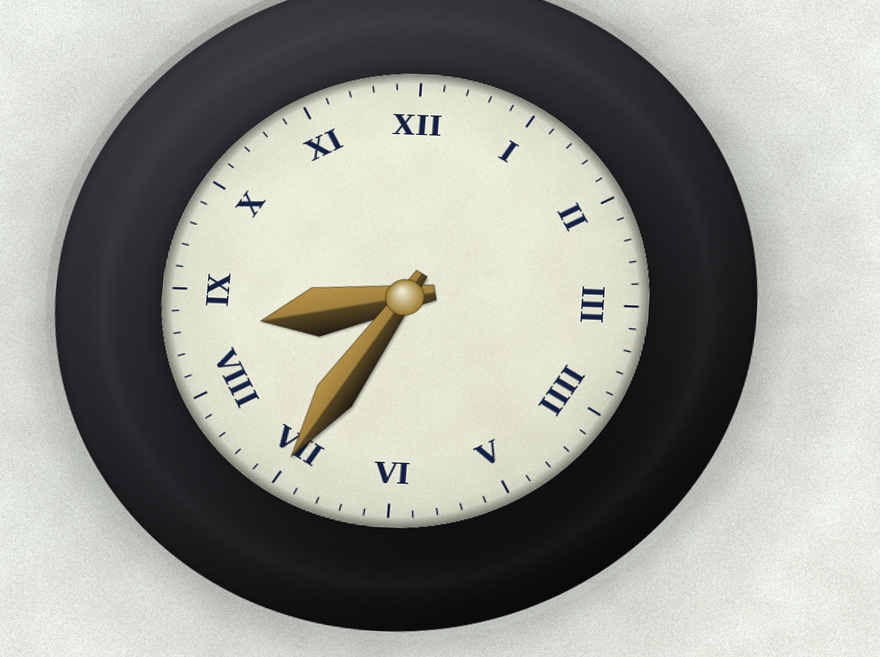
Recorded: 8:35
